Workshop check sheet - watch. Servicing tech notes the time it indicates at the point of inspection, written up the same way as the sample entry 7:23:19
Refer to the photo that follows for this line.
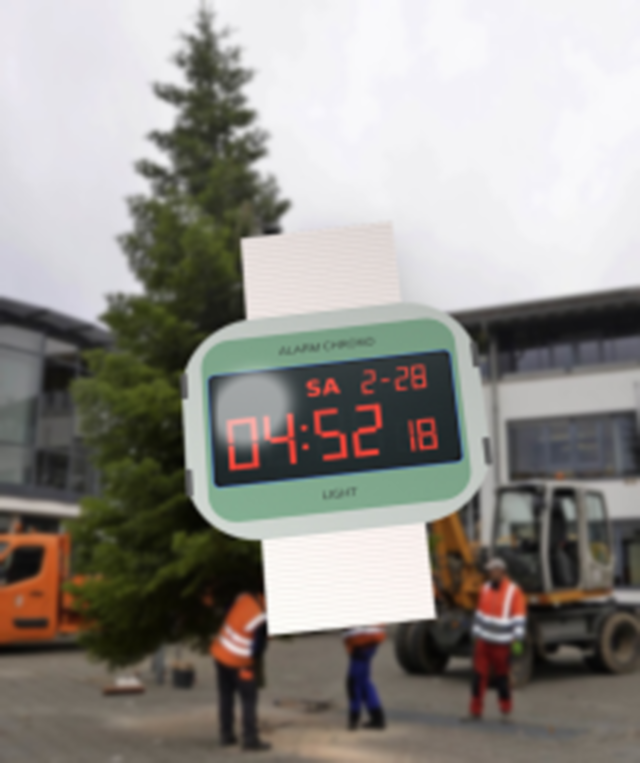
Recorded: 4:52:18
